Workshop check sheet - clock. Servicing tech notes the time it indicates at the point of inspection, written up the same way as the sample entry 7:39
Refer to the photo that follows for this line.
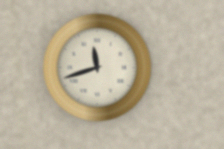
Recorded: 11:42
